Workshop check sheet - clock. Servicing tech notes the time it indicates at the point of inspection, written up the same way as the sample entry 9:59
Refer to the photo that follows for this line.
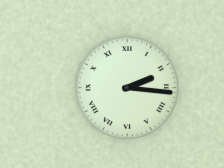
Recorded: 2:16
